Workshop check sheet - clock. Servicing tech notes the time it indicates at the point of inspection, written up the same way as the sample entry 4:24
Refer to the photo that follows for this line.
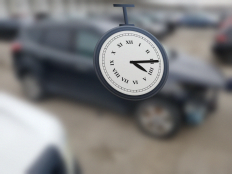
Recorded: 4:15
